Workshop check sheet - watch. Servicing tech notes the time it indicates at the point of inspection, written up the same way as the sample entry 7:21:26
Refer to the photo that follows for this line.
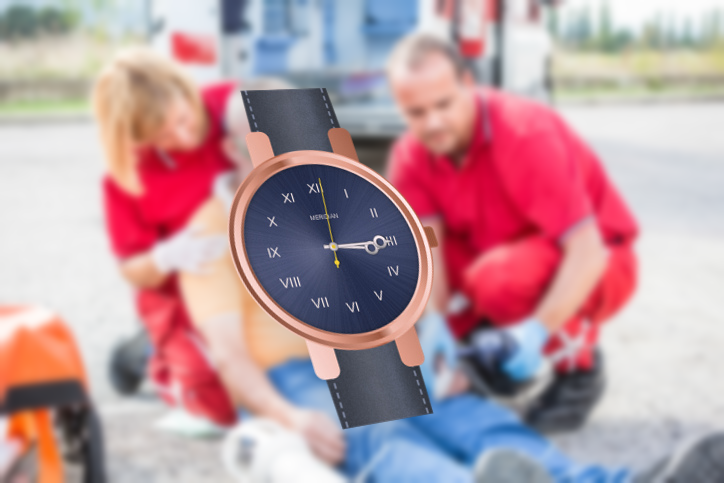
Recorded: 3:15:01
